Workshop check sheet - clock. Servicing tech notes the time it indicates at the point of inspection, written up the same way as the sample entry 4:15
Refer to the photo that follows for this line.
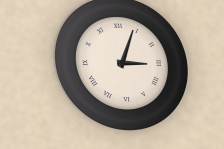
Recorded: 3:04
